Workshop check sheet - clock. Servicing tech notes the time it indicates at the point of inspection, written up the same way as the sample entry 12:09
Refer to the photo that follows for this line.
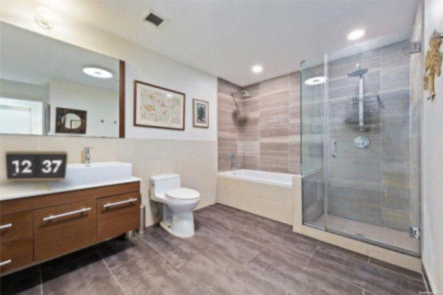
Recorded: 12:37
